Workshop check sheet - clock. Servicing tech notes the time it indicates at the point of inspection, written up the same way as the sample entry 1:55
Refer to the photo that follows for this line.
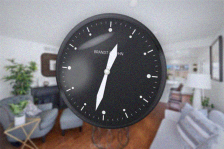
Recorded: 12:32
